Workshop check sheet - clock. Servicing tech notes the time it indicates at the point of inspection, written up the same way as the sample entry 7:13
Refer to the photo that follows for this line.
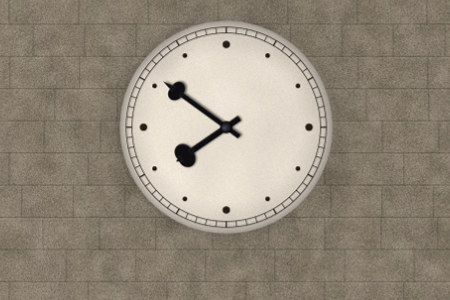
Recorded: 7:51
